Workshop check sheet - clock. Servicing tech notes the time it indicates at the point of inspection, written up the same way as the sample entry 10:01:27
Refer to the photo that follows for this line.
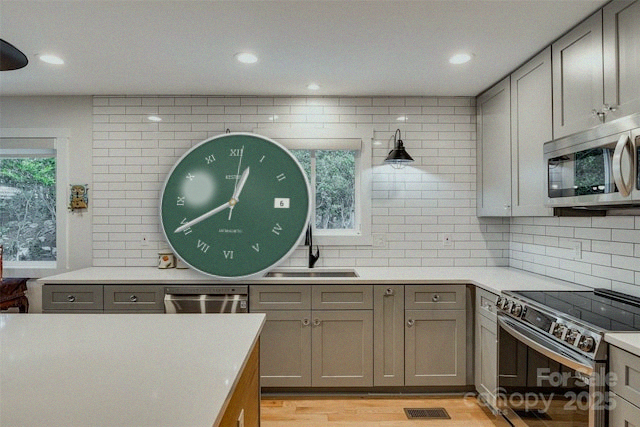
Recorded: 12:40:01
